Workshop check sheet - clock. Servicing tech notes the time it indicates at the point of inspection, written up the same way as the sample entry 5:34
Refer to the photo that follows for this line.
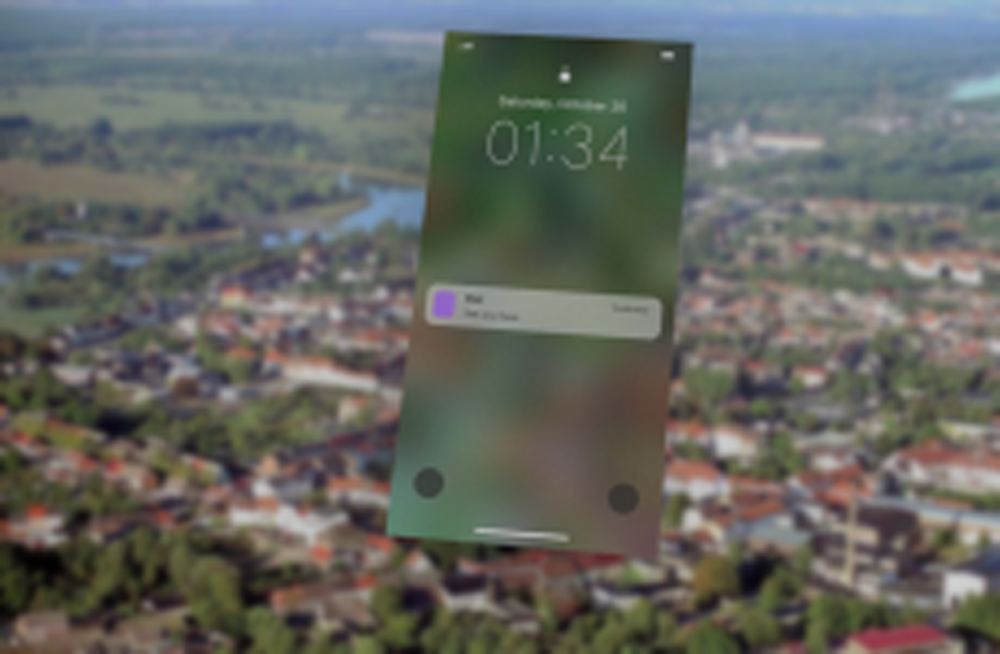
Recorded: 1:34
